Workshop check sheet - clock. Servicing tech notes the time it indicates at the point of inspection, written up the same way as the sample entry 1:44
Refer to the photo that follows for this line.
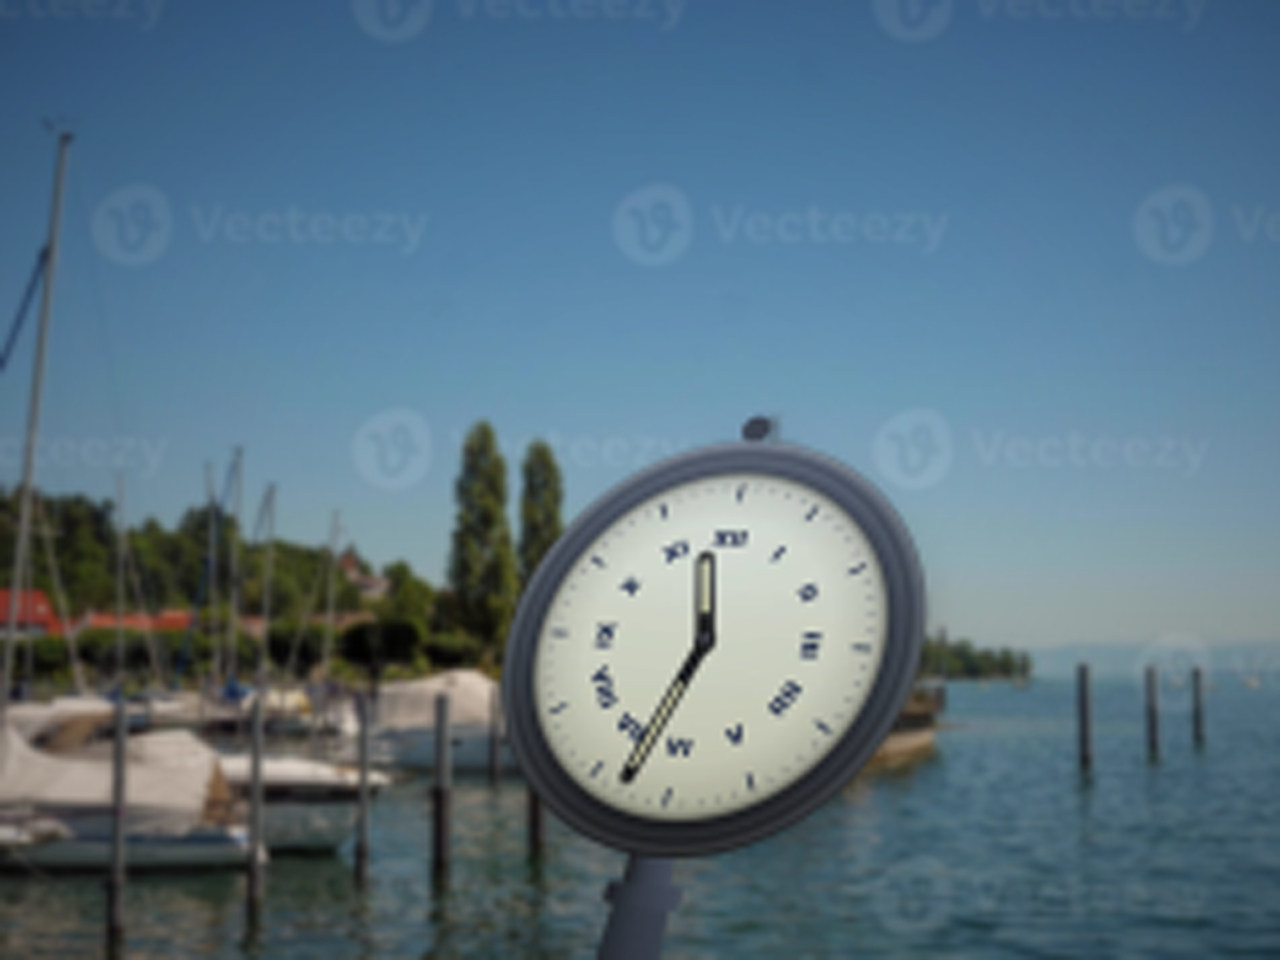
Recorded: 11:33
